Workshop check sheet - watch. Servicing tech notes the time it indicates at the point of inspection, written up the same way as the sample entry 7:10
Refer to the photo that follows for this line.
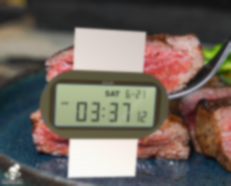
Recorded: 3:37
